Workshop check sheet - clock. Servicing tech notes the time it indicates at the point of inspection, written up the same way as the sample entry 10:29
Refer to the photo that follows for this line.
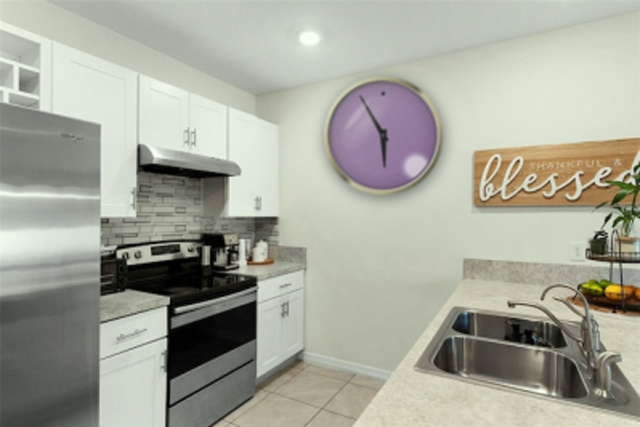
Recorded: 5:55
